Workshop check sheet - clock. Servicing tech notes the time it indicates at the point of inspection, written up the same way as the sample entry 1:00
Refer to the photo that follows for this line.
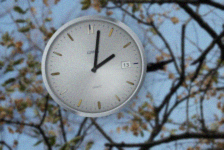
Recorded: 2:02
